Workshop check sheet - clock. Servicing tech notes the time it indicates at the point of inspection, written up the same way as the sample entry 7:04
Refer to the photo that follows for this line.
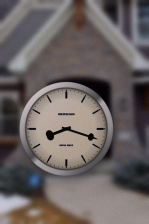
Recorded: 8:18
